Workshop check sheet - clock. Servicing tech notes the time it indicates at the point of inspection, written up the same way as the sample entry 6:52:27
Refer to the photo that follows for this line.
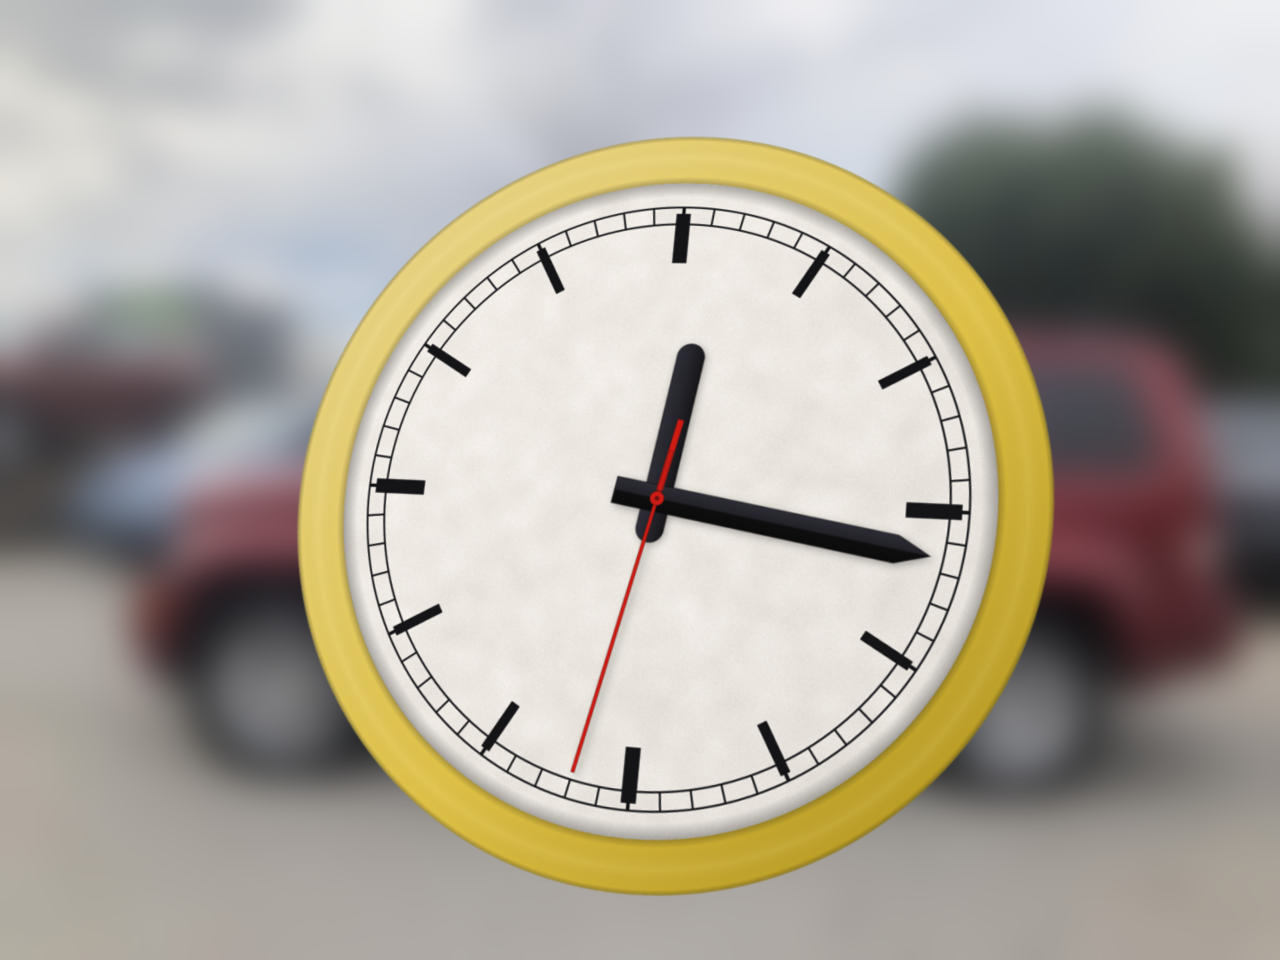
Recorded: 12:16:32
